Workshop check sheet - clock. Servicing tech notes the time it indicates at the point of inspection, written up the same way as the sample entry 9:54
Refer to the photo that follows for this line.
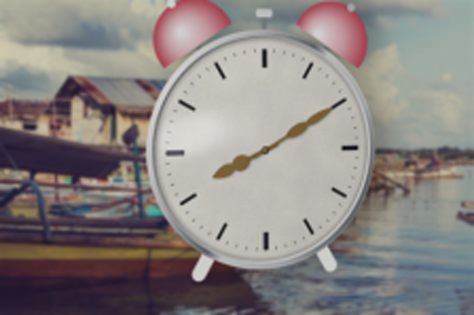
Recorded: 8:10
